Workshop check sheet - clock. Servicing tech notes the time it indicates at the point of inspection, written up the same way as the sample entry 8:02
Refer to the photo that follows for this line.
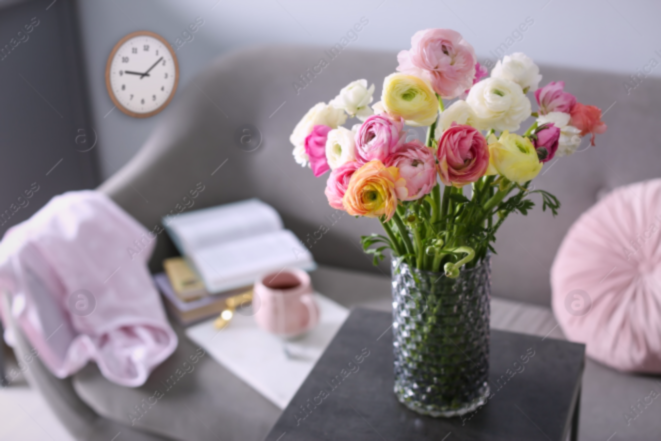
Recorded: 9:08
